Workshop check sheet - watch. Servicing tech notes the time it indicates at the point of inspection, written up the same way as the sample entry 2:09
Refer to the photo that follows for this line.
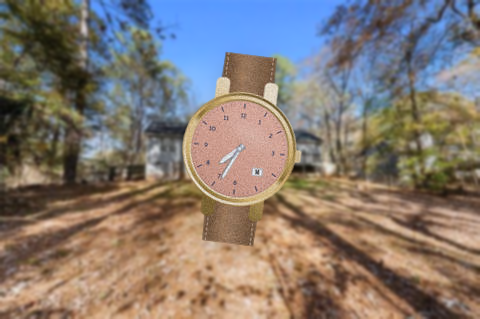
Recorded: 7:34
